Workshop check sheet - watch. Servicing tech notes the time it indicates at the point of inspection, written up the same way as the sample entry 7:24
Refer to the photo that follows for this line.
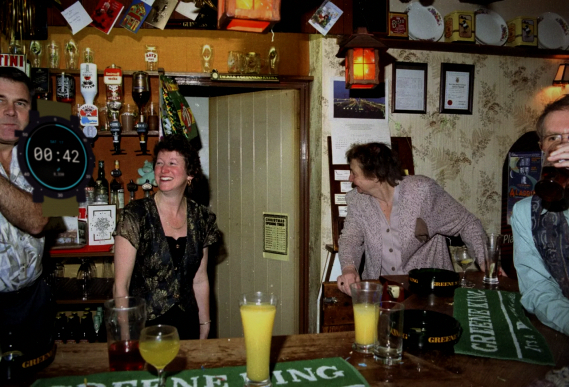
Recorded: 0:42
